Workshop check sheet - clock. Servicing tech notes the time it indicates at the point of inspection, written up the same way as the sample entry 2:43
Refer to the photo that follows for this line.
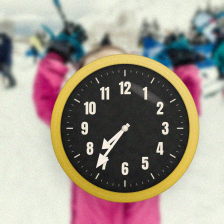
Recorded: 7:36
